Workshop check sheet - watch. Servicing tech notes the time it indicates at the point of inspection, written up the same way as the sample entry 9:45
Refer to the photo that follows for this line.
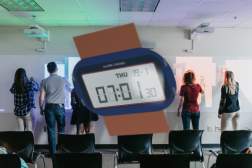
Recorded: 7:01
